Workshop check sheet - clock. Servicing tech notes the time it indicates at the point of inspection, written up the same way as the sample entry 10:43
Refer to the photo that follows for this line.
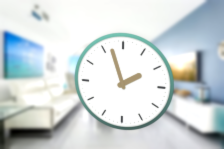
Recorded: 1:57
